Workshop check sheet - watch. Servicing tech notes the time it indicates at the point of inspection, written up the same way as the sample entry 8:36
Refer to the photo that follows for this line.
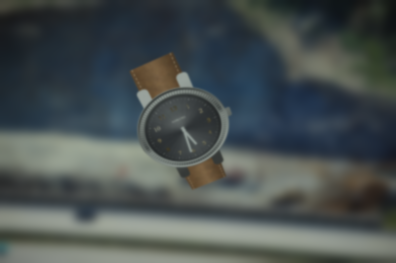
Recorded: 5:31
